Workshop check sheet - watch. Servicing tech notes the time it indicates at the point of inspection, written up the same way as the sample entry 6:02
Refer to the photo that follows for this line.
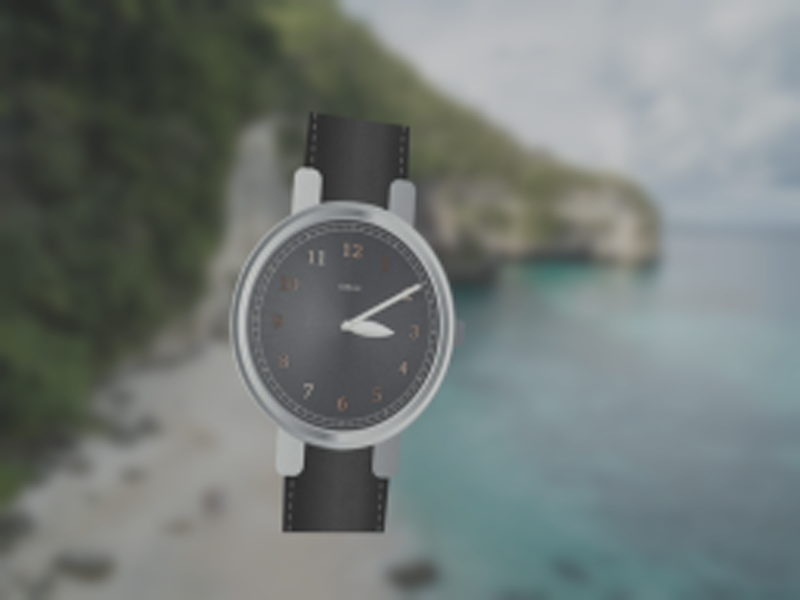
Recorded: 3:10
